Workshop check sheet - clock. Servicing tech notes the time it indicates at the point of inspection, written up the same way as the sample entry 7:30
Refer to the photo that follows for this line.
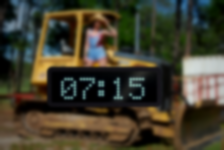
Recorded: 7:15
